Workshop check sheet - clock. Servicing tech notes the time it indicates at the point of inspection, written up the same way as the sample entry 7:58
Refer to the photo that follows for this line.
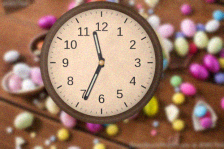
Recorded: 11:34
